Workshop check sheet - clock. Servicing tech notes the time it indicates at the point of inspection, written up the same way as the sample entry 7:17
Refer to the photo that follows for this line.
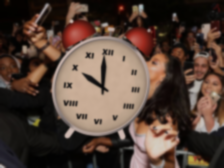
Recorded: 9:59
